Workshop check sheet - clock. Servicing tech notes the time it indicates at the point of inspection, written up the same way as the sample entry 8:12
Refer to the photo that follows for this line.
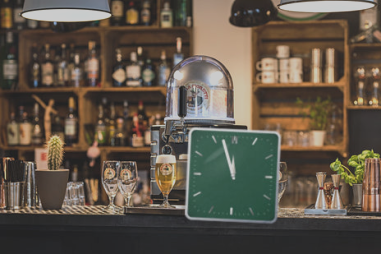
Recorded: 11:57
